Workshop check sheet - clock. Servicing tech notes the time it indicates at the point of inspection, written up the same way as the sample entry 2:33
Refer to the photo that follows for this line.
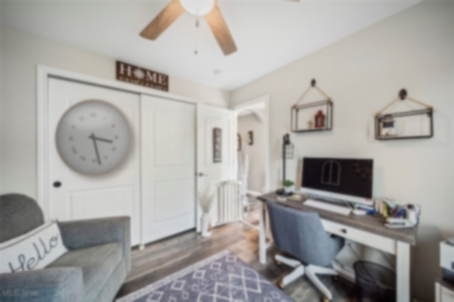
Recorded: 3:28
